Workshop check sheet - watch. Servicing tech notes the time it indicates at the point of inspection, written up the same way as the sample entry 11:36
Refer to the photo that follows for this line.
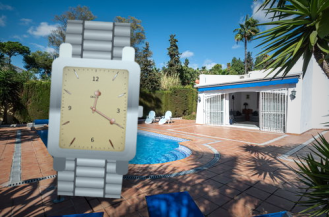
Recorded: 12:20
